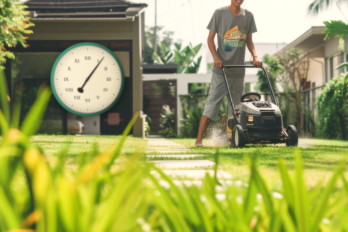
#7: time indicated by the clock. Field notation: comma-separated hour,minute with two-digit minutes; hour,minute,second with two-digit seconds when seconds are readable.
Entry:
7,06
